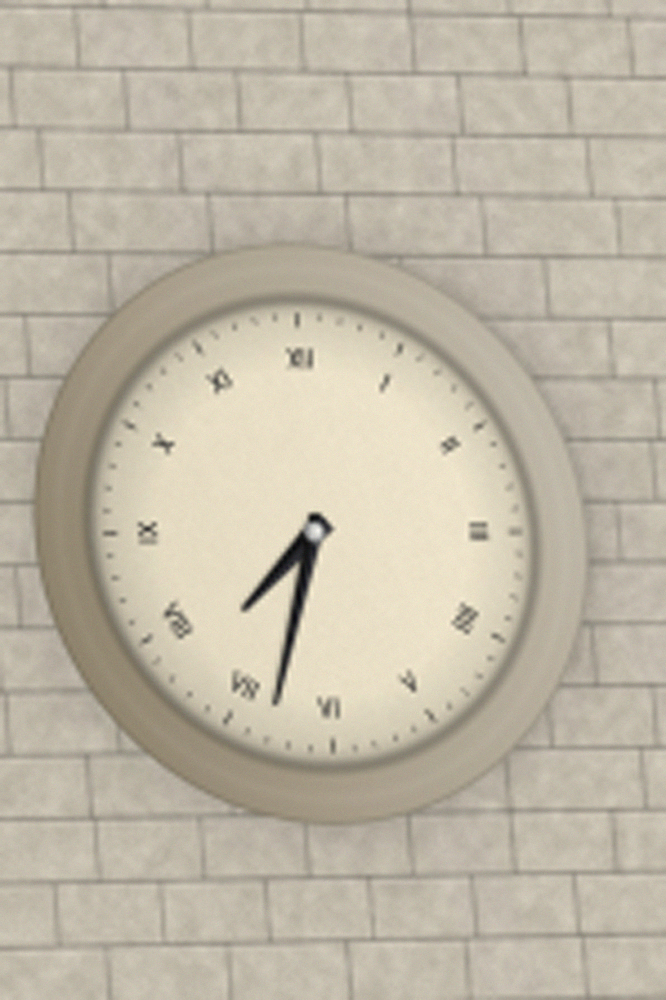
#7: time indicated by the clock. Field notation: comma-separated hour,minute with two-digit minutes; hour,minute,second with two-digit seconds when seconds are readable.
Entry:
7,33
